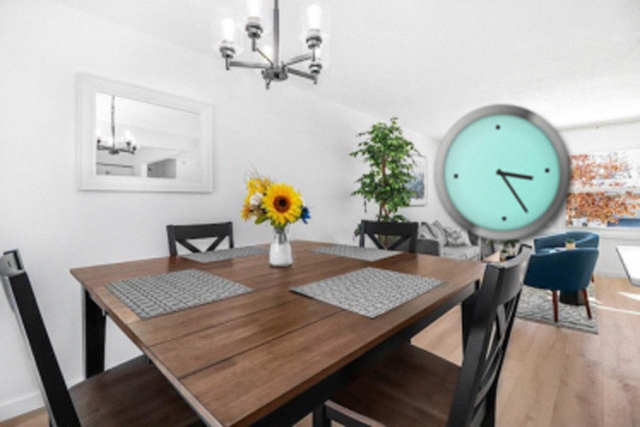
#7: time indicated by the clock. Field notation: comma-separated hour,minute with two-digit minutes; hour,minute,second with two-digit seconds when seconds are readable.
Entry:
3,25
